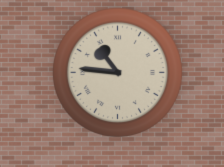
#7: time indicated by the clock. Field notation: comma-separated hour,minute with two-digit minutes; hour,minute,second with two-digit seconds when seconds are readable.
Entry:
10,46
